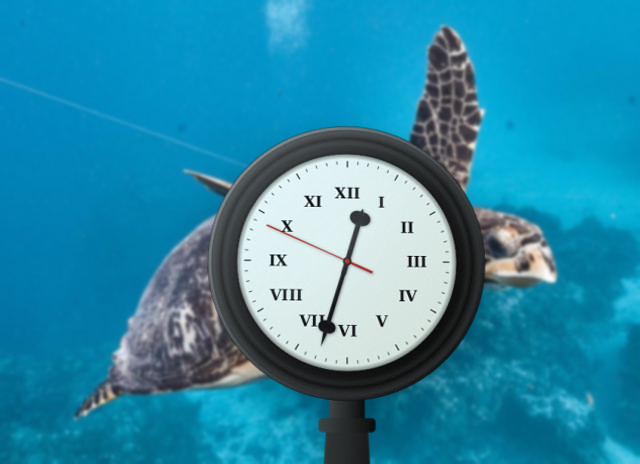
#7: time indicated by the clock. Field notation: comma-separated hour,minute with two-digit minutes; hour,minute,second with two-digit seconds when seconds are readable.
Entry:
12,32,49
